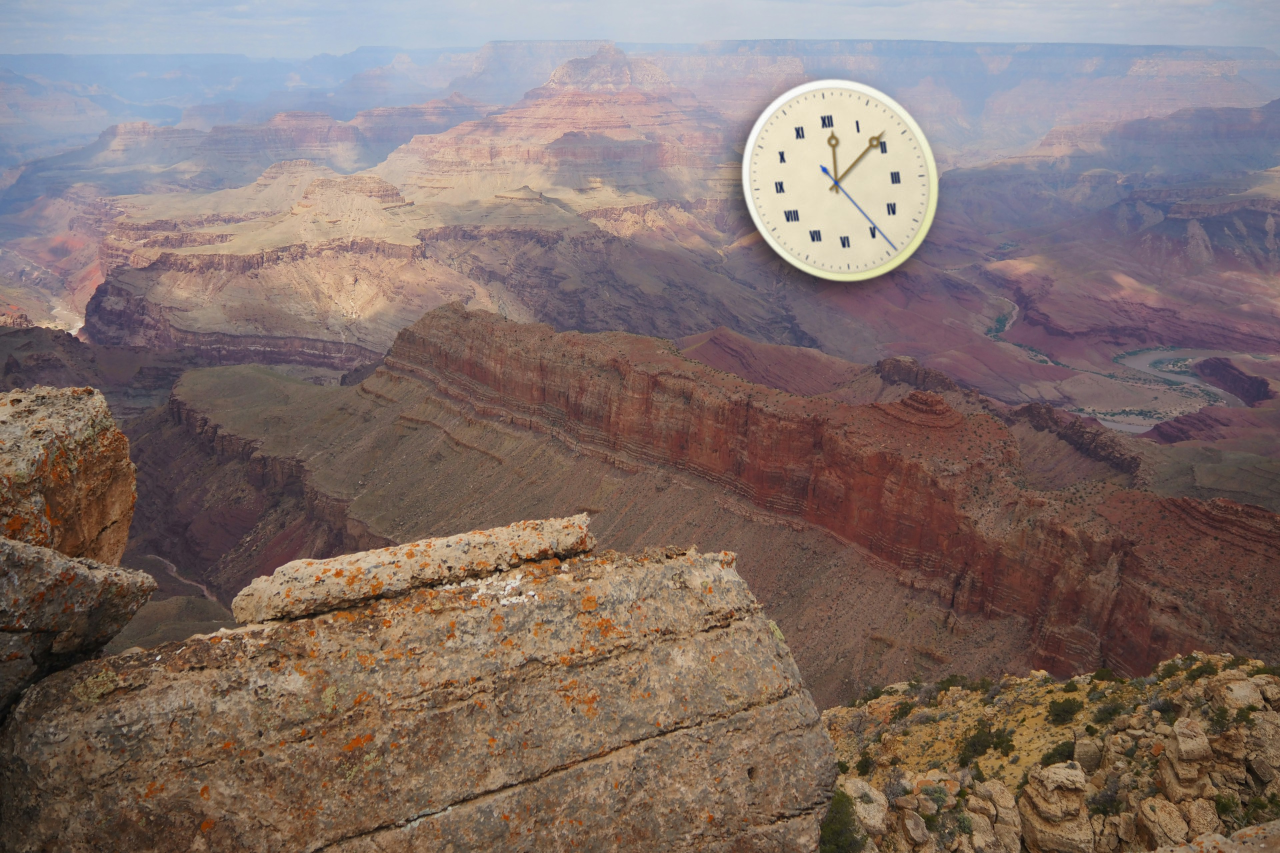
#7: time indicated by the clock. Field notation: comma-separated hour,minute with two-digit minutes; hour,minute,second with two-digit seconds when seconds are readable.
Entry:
12,08,24
